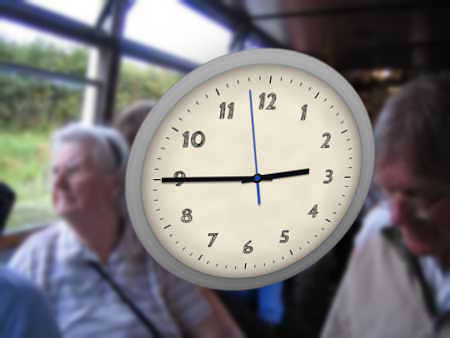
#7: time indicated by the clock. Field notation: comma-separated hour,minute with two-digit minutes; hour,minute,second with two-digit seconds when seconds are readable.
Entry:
2,44,58
